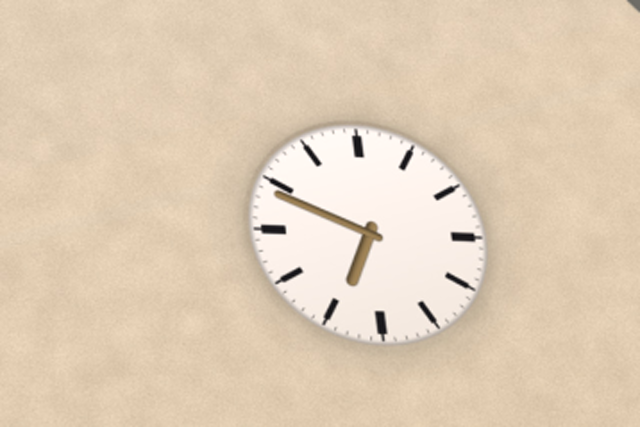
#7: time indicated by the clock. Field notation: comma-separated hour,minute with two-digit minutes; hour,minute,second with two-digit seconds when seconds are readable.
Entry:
6,49
